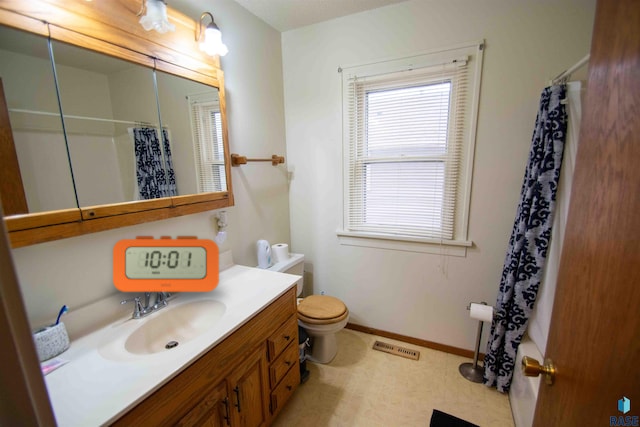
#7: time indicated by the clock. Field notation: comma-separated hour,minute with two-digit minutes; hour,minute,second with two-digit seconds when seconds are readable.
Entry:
10,01
